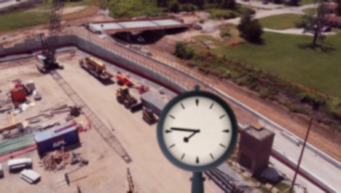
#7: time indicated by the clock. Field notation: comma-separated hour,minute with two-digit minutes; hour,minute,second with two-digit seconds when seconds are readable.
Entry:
7,46
